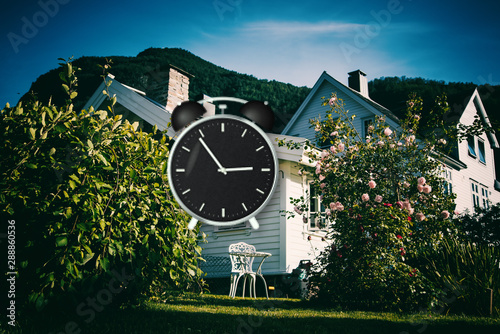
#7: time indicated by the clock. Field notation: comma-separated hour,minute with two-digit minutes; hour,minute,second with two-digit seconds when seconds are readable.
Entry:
2,54
